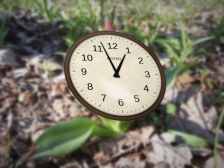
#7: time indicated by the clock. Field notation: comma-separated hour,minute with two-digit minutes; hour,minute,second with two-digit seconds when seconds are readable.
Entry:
12,57
